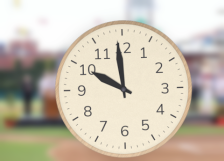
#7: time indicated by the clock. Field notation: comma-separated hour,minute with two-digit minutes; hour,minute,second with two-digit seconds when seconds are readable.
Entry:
9,59
